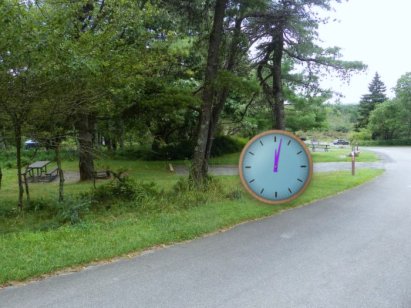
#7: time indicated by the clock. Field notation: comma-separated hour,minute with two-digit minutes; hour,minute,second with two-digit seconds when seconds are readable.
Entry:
12,02
